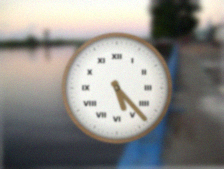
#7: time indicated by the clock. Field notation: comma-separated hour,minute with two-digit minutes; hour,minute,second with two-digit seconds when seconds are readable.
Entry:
5,23
